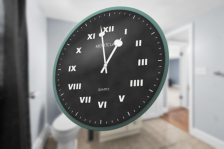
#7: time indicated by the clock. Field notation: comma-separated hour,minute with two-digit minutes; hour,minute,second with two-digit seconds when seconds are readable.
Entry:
12,58
